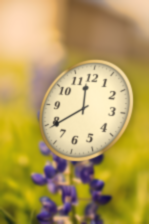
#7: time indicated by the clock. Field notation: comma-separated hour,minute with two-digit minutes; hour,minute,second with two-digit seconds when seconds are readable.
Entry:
11,39
